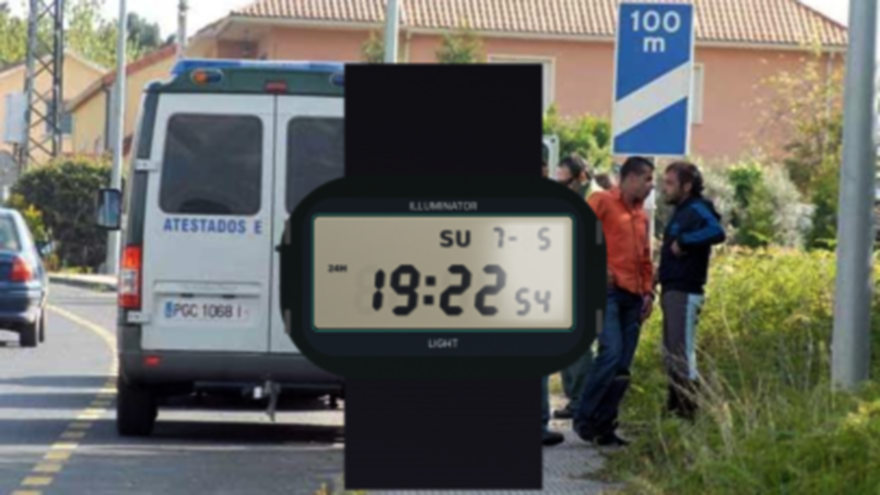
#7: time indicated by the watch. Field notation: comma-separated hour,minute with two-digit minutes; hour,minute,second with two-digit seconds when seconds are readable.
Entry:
19,22,54
